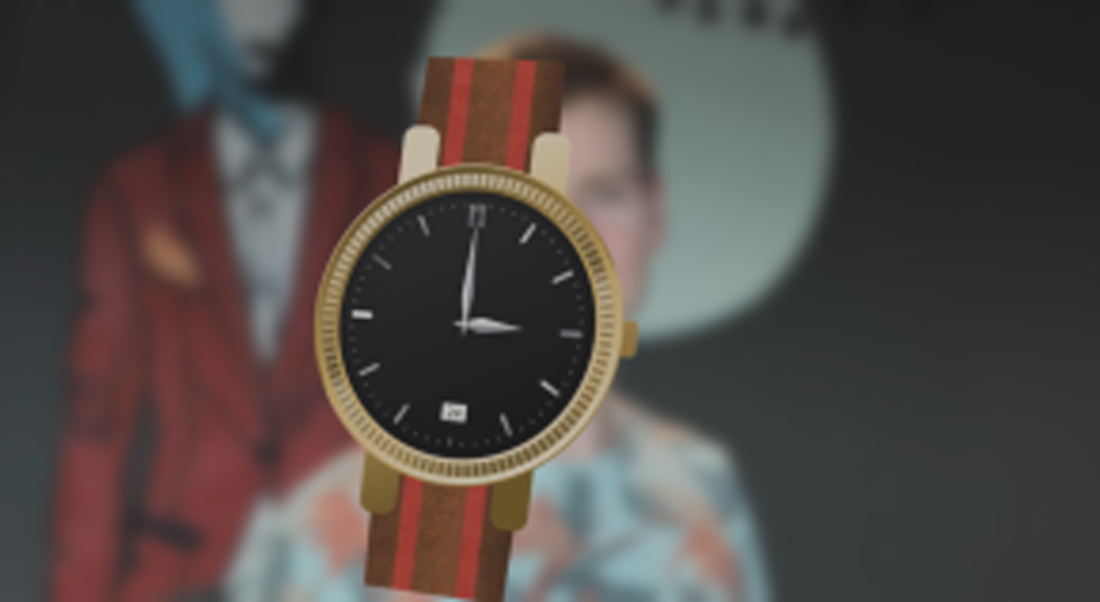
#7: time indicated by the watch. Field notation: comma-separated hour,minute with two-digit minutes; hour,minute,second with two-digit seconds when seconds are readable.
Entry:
3,00
